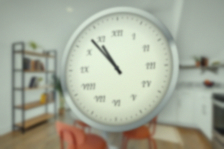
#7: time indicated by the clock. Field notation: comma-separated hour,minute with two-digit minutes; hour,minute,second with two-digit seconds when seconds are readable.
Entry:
10,53
